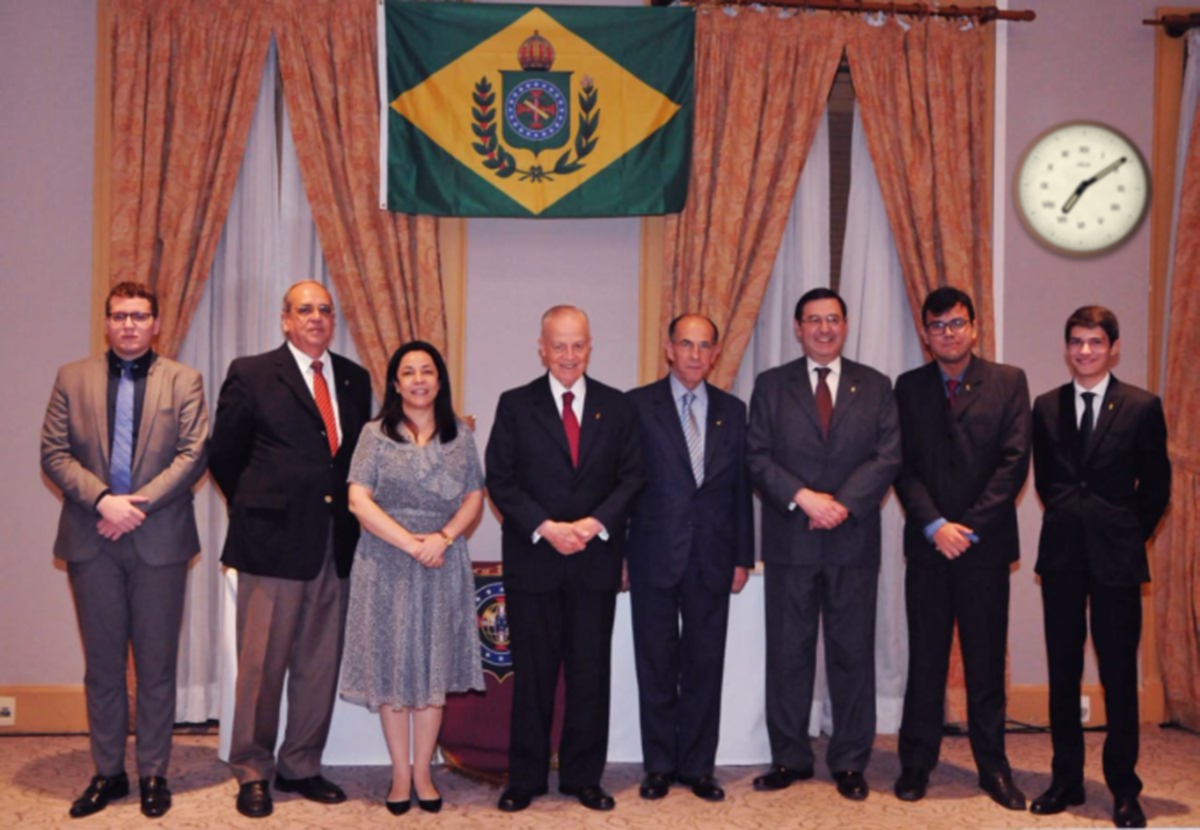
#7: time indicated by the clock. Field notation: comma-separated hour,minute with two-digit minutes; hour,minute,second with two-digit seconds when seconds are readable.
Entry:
7,09
